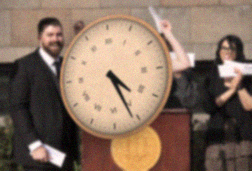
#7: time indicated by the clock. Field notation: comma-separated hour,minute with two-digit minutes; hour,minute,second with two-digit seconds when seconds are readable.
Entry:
4,26
